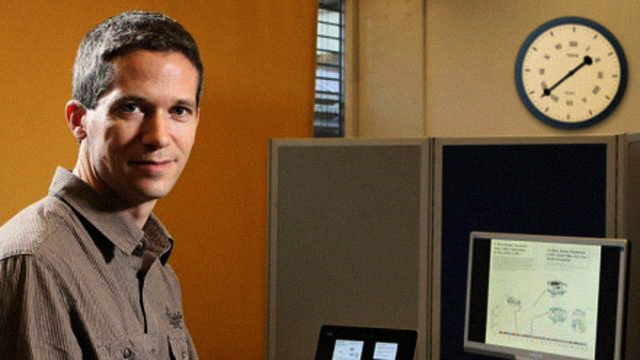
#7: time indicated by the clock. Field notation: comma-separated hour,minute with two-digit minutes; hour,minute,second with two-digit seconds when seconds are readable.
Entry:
1,38
